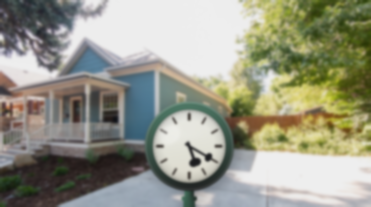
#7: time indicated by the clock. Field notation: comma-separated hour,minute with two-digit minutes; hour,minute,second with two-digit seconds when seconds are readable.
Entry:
5,20
